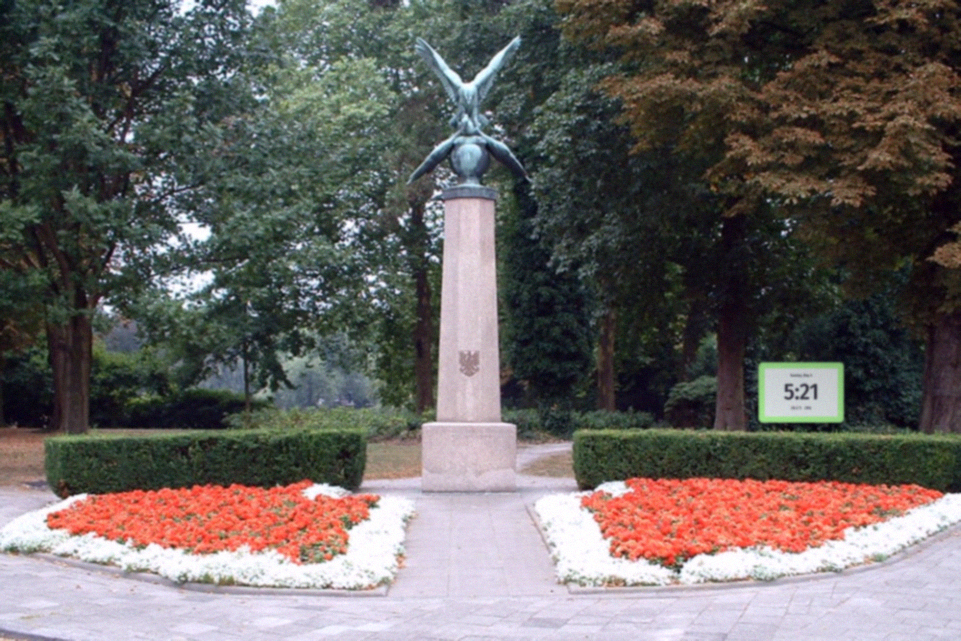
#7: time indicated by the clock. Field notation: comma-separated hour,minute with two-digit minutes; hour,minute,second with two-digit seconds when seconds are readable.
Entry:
5,21
